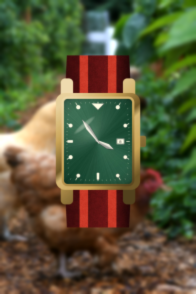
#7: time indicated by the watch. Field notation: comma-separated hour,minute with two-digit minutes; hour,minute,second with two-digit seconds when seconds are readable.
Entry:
3,54
